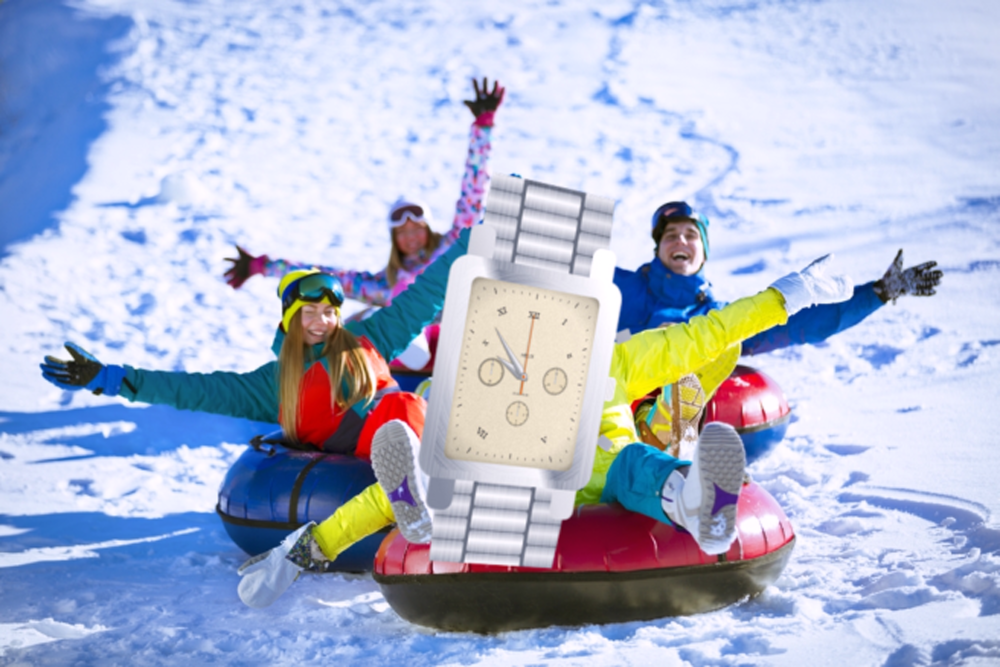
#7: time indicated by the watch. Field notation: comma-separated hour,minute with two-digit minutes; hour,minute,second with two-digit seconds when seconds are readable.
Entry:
9,53
